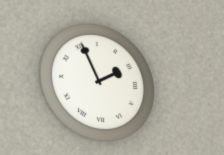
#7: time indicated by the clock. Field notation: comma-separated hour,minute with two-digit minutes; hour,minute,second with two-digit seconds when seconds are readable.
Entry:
3,01
